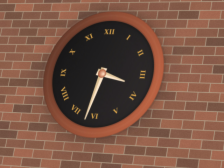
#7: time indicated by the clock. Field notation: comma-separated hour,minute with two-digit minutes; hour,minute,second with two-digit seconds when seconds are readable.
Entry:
3,32
